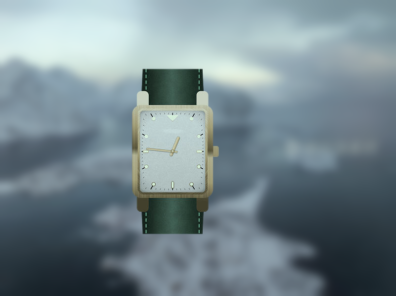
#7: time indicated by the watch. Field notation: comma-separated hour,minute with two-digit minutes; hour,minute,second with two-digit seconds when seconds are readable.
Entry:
12,46
